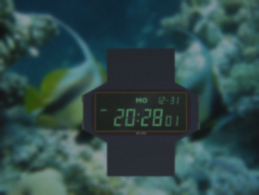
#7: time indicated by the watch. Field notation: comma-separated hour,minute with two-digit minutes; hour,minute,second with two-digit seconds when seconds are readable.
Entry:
20,28,01
